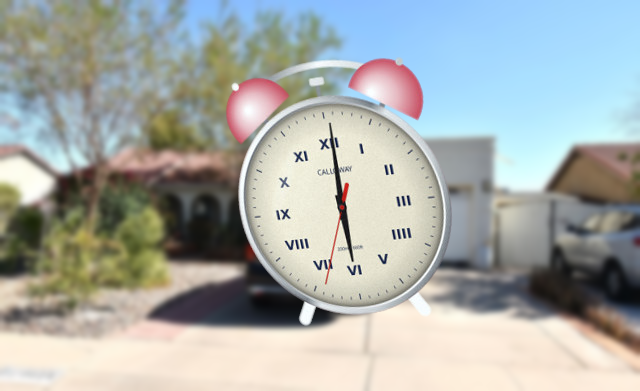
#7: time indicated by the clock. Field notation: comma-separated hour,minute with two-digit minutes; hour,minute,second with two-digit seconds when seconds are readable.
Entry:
6,00,34
